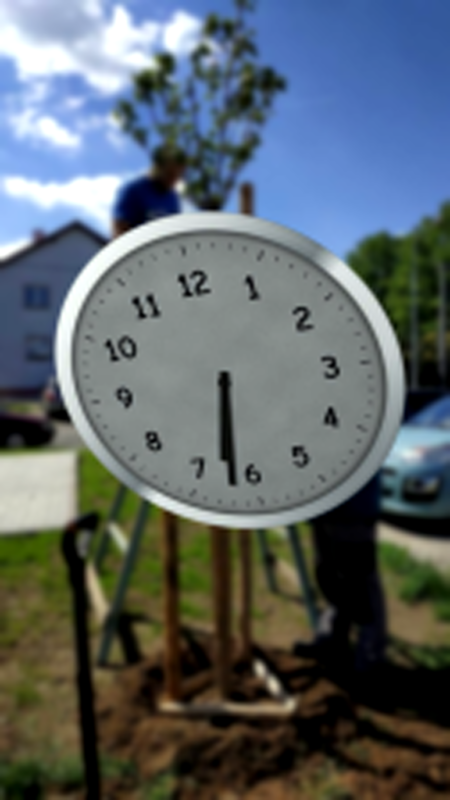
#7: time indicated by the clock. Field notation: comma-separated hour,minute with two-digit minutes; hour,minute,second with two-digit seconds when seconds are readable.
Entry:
6,32
